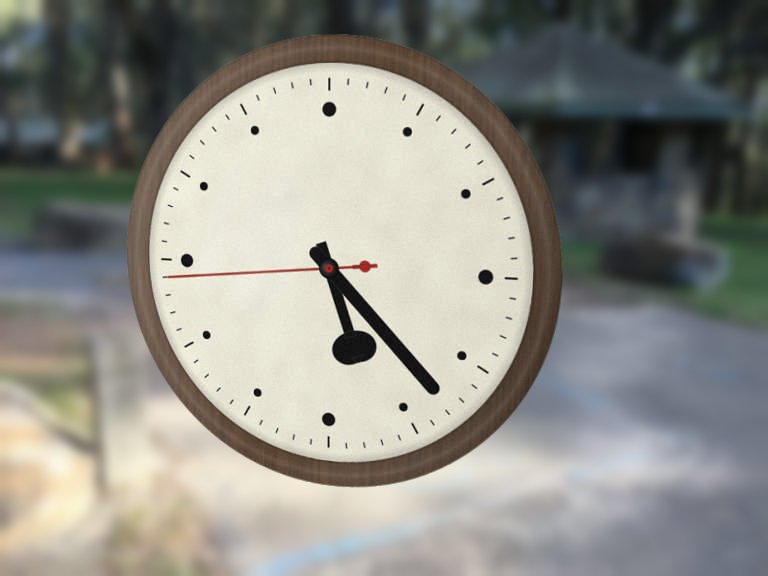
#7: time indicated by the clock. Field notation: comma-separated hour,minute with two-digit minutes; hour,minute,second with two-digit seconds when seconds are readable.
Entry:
5,22,44
